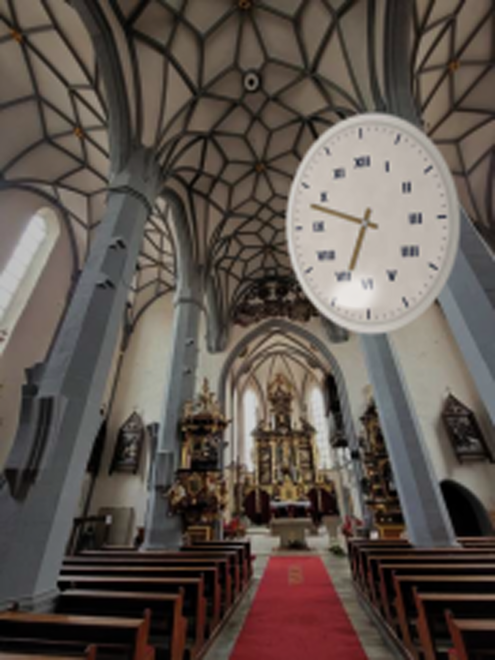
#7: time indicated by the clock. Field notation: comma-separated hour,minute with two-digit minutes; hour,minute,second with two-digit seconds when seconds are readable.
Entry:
6,48
